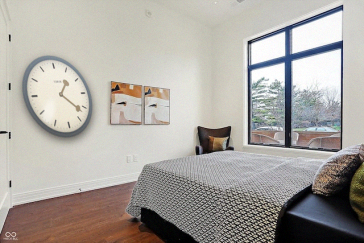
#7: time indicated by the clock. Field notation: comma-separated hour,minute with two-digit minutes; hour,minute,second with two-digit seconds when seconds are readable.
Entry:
1,22
